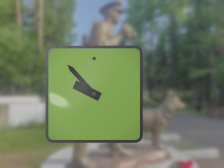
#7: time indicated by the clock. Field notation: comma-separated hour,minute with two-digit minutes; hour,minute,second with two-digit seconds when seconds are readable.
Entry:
9,53
